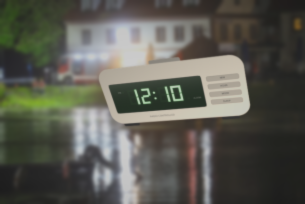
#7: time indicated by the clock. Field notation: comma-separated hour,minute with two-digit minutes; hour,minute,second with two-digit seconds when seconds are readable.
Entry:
12,10
